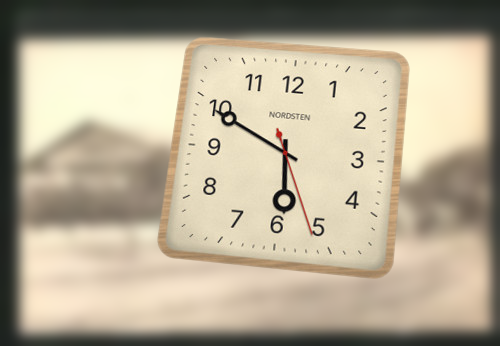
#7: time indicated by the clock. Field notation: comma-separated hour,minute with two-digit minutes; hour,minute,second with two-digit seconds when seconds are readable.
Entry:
5,49,26
